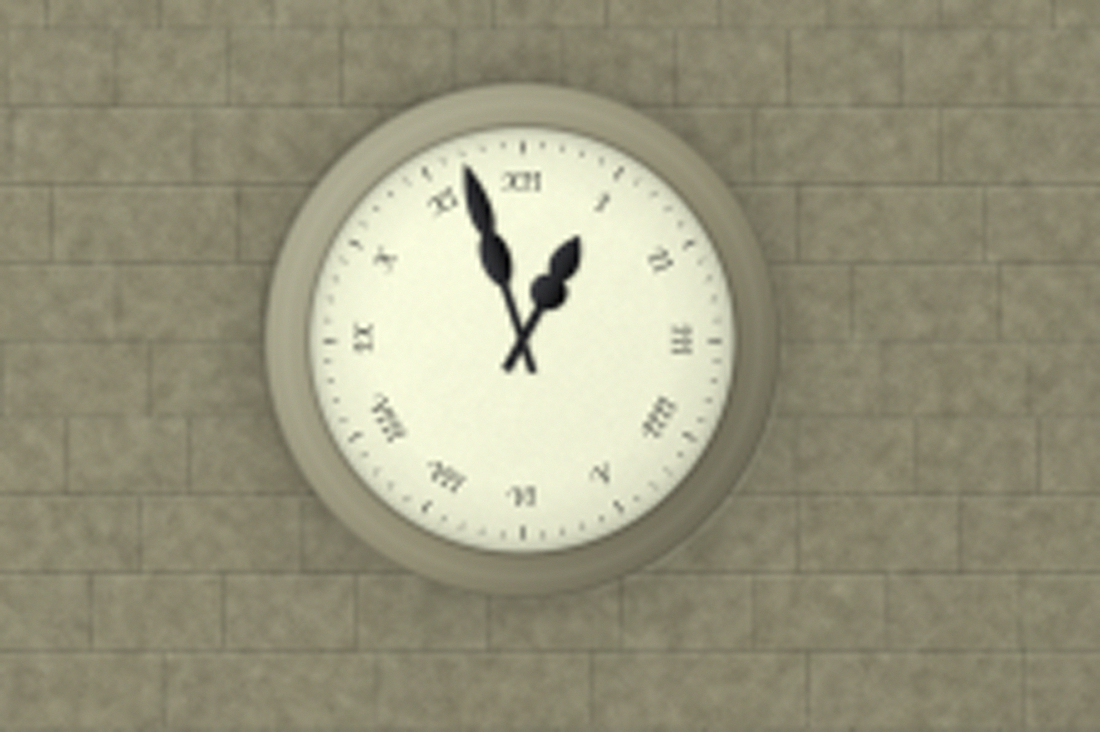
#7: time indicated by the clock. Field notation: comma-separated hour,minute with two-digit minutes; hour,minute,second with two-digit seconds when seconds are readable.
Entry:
12,57
